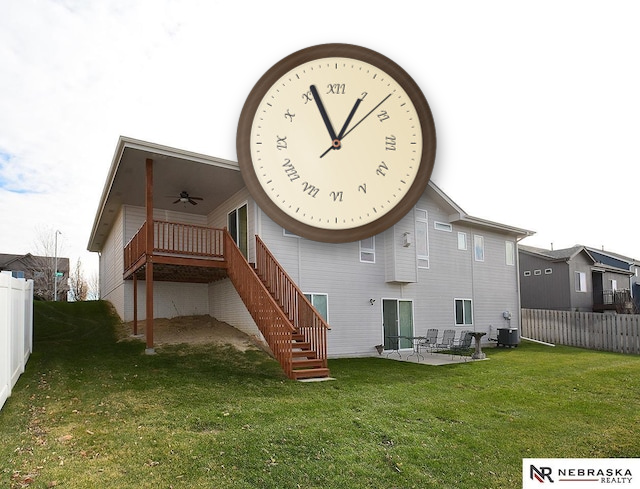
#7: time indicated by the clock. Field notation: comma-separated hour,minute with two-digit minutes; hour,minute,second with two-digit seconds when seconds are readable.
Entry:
12,56,08
